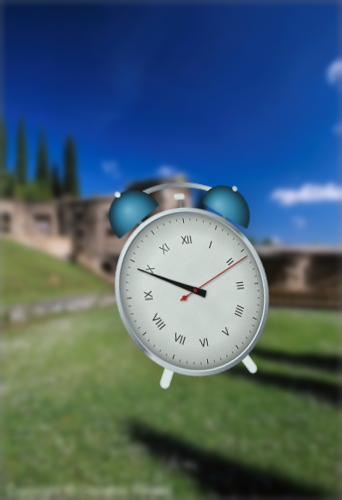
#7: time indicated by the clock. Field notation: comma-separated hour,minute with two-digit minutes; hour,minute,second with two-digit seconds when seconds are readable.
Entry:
9,49,11
